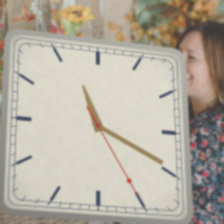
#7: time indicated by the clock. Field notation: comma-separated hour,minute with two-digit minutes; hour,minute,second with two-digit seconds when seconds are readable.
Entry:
11,19,25
